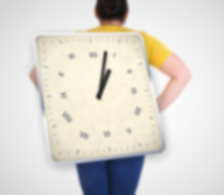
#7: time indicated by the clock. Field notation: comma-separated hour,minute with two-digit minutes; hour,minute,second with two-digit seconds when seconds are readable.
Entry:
1,03
